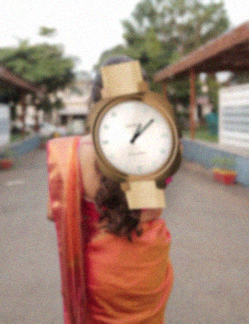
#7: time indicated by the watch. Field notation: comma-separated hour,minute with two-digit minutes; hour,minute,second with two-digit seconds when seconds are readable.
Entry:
1,09
